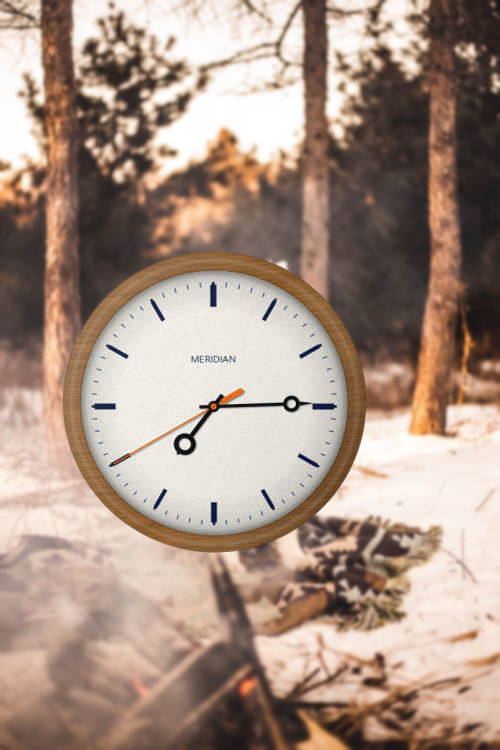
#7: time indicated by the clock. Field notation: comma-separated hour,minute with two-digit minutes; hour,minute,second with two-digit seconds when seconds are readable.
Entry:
7,14,40
